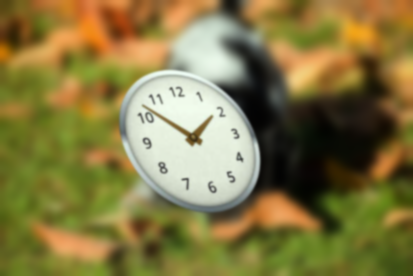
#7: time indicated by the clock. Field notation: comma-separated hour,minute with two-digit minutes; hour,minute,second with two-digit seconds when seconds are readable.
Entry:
1,52
